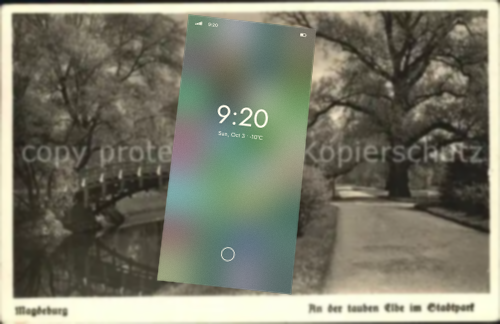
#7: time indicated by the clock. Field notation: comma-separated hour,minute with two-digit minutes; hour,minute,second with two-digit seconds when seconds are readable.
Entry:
9,20
